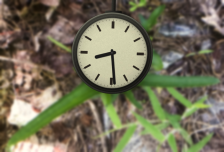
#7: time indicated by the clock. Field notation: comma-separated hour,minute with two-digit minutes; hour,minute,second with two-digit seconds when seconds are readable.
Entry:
8,29
